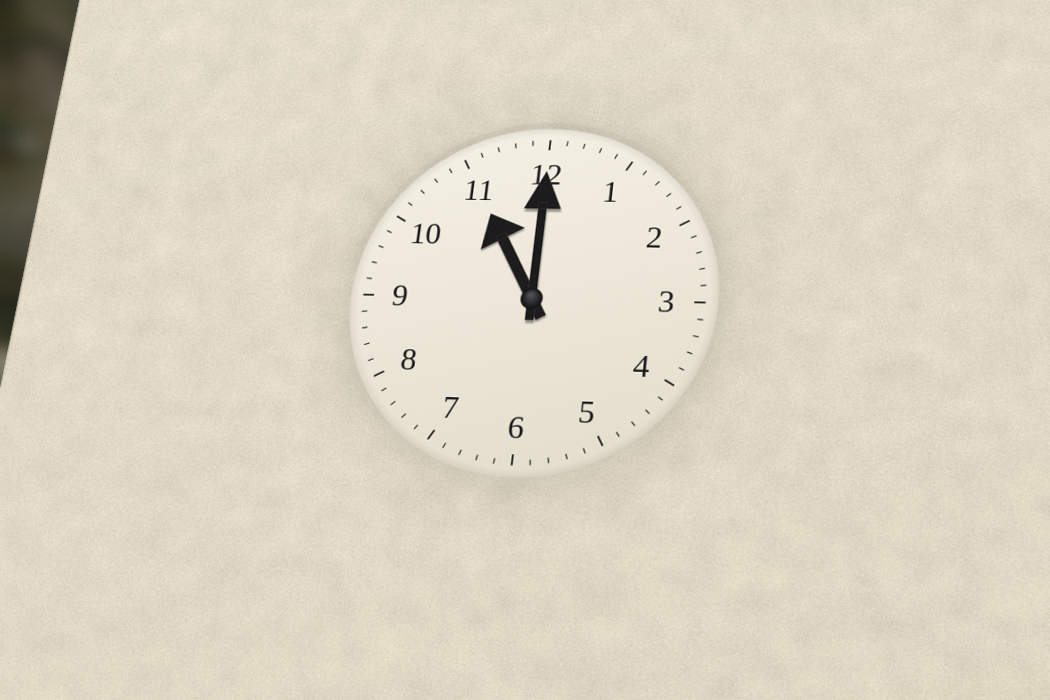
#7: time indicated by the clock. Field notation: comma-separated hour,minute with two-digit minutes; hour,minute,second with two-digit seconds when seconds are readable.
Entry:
11,00
